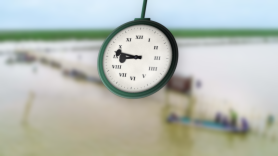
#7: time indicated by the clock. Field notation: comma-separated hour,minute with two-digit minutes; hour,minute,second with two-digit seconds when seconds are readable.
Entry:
8,47
